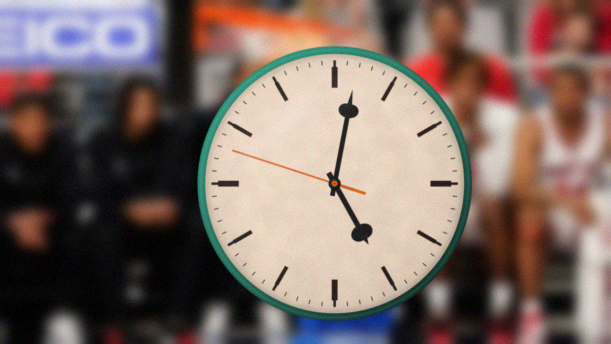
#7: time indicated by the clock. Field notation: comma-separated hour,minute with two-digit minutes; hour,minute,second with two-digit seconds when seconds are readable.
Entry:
5,01,48
